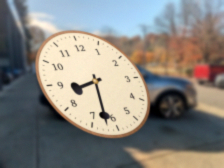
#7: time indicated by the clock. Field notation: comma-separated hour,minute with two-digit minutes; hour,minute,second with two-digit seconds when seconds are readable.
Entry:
8,32
